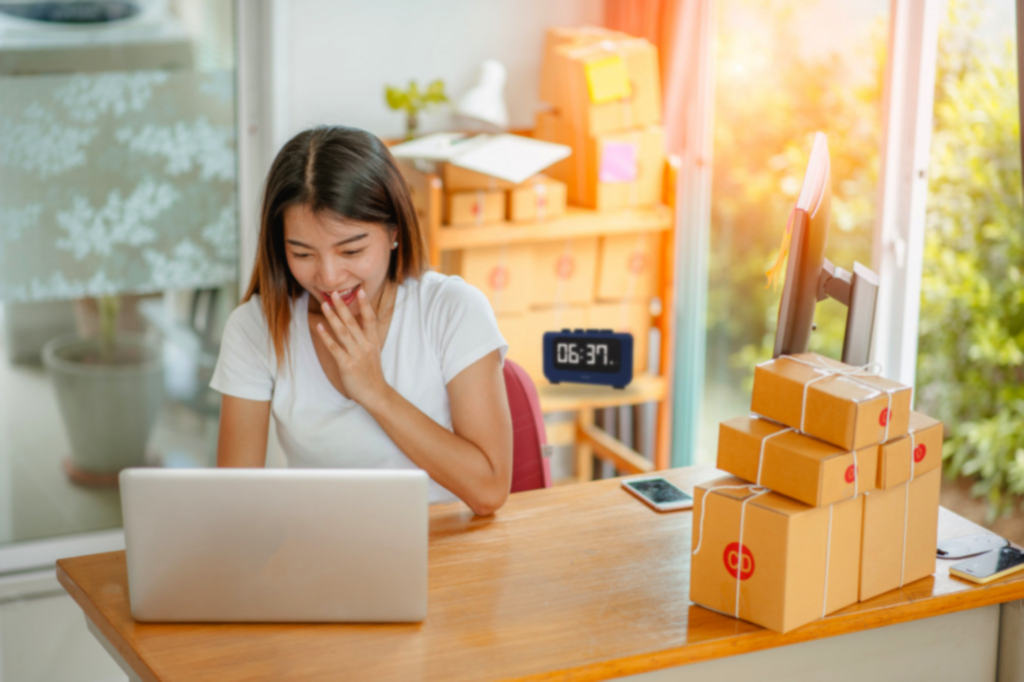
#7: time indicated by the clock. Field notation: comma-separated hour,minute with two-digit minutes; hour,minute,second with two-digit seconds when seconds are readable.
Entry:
6,37
